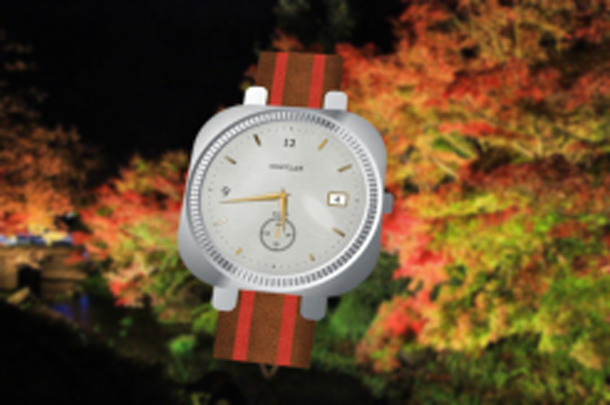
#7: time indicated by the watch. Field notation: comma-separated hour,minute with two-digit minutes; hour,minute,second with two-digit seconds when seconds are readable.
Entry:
5,43
